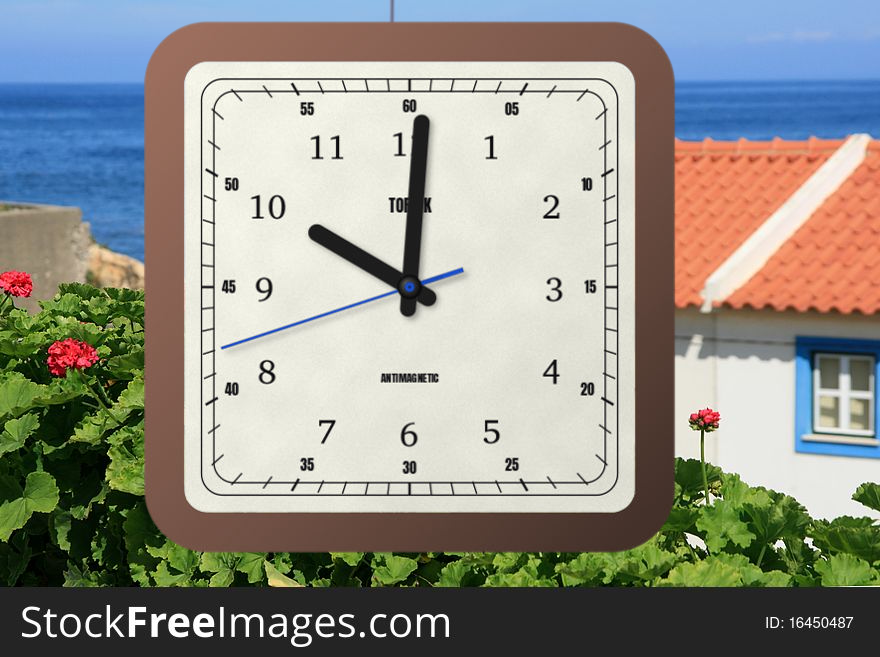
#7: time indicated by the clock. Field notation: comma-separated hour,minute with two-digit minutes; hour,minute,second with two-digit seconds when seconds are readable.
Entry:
10,00,42
